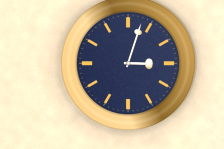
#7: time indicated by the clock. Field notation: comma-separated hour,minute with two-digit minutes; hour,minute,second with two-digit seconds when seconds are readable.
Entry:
3,03
